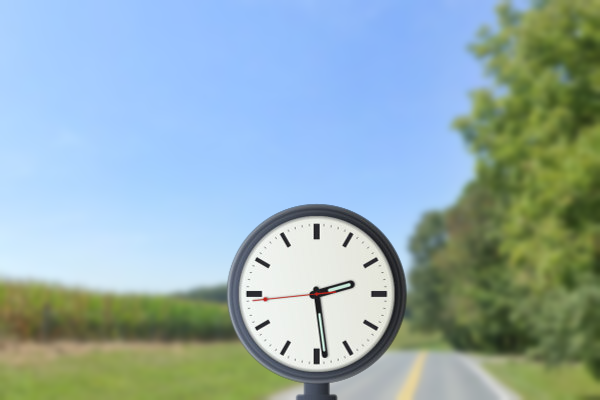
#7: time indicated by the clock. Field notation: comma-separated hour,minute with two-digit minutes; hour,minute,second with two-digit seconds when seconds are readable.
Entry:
2,28,44
